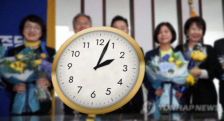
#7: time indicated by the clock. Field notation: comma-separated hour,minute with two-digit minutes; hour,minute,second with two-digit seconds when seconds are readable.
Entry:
2,03
